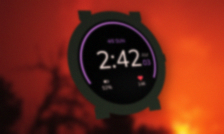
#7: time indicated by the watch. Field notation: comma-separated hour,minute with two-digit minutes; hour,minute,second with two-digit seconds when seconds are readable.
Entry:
2,42
